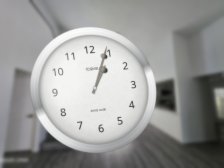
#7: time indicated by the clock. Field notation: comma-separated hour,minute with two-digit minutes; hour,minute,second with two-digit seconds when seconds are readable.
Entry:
1,04
